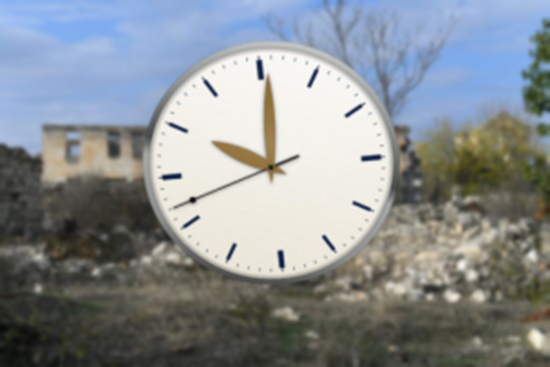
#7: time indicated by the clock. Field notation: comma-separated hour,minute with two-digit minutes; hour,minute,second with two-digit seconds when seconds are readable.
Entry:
10,00,42
